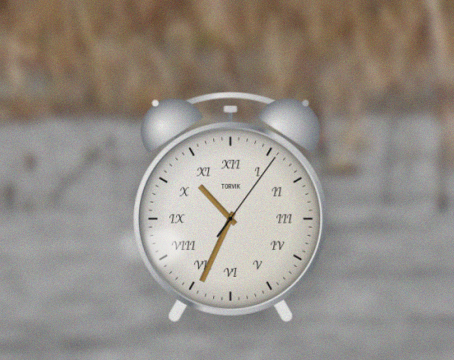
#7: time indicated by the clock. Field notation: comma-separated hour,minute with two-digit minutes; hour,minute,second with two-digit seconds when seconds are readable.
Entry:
10,34,06
